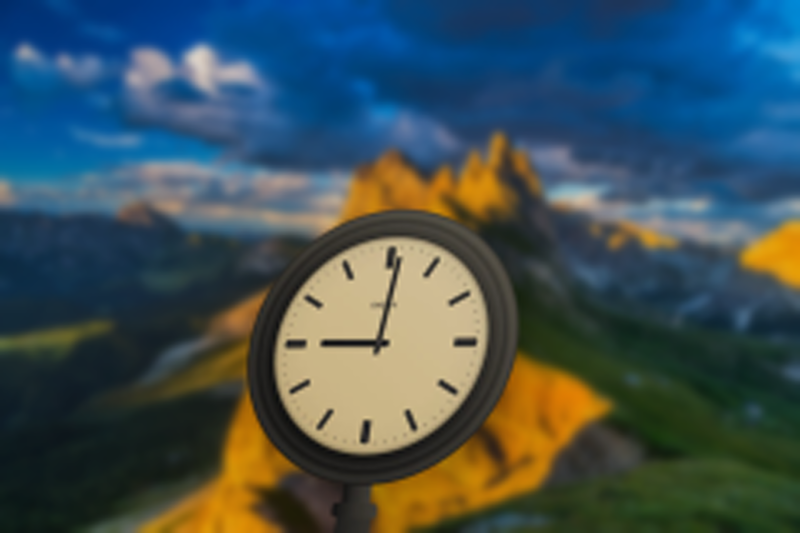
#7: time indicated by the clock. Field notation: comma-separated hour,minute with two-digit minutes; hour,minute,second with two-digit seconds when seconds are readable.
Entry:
9,01
